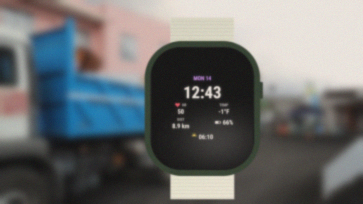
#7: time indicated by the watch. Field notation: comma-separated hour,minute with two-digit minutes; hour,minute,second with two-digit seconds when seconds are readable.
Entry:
12,43
